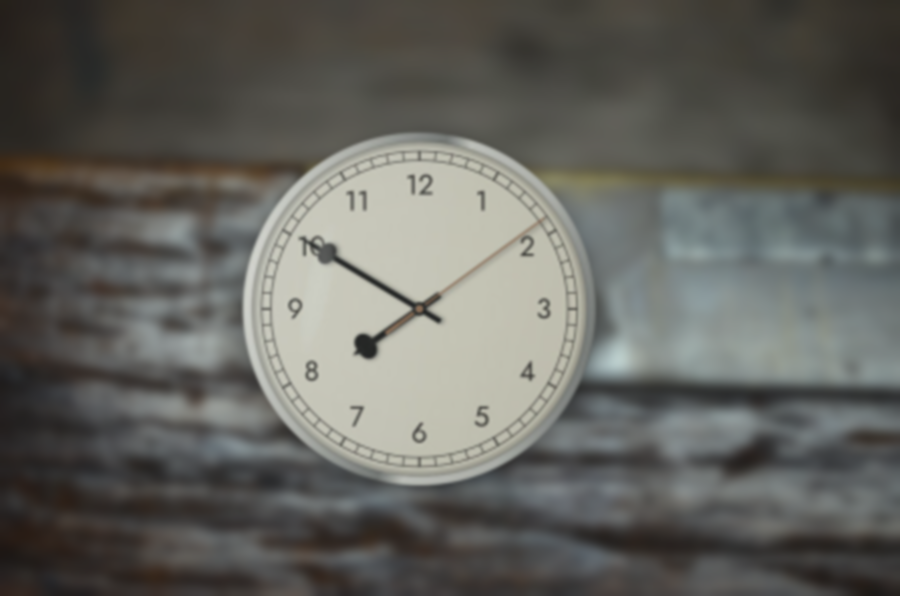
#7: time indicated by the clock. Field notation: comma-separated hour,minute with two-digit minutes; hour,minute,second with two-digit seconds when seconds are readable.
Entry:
7,50,09
